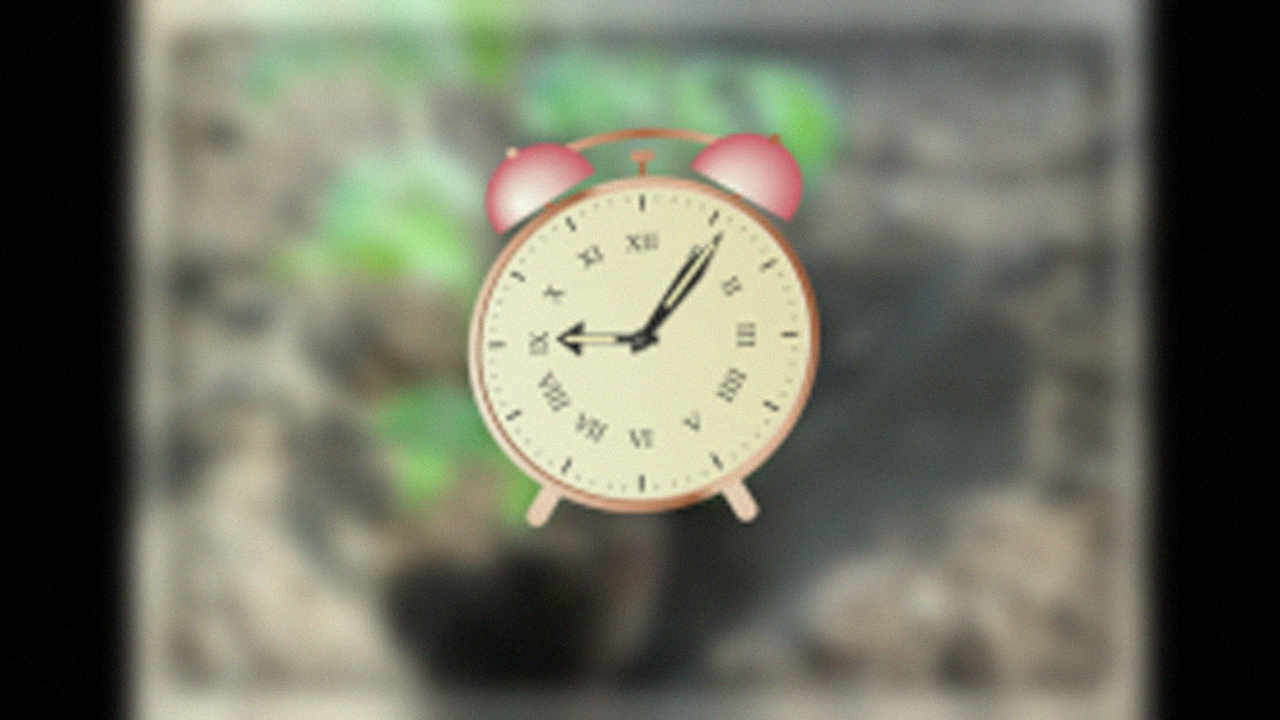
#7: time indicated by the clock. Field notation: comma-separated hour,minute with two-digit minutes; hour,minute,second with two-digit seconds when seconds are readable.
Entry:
9,06
